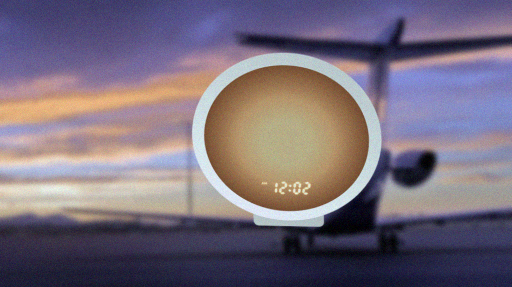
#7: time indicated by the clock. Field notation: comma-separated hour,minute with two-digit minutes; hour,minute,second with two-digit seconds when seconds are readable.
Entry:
12,02
